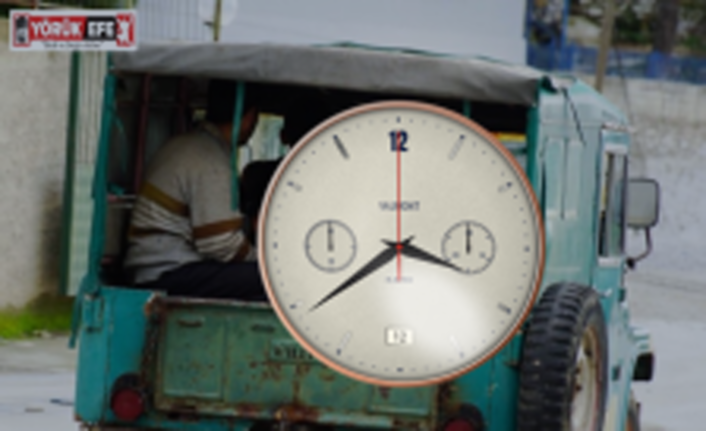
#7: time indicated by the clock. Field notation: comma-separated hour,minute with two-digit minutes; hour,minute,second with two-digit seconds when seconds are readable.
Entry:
3,39
